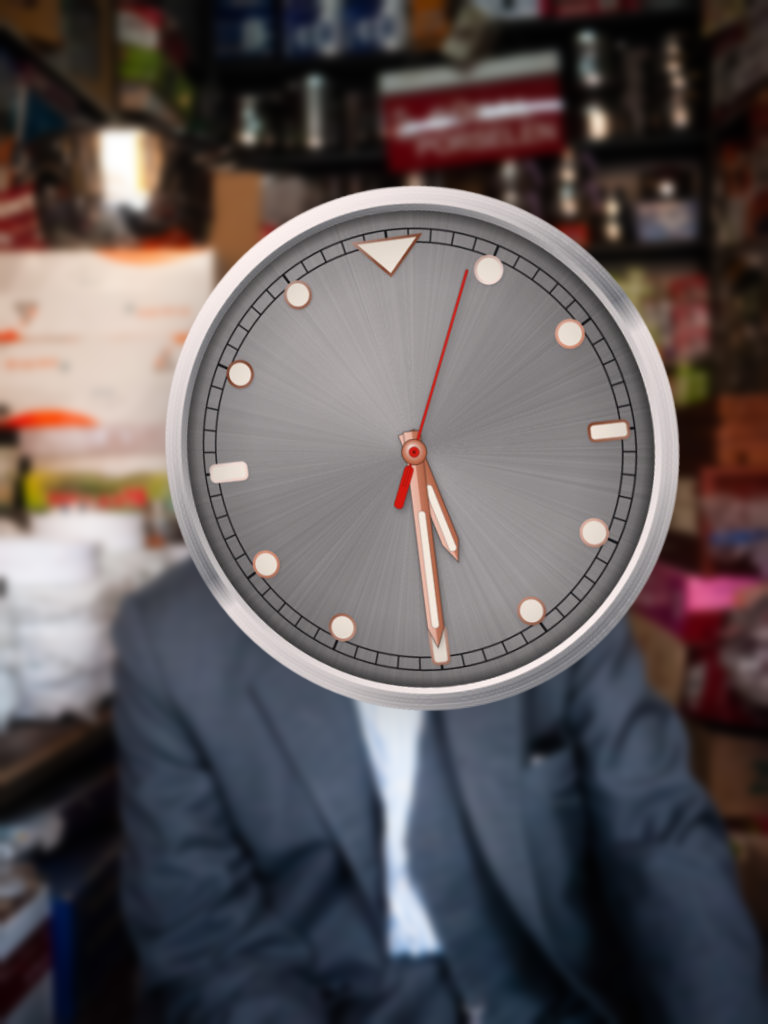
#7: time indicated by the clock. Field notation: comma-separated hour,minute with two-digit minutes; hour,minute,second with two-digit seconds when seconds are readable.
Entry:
5,30,04
